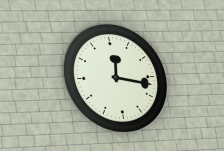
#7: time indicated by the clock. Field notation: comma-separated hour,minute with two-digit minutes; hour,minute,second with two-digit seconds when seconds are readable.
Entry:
12,17
